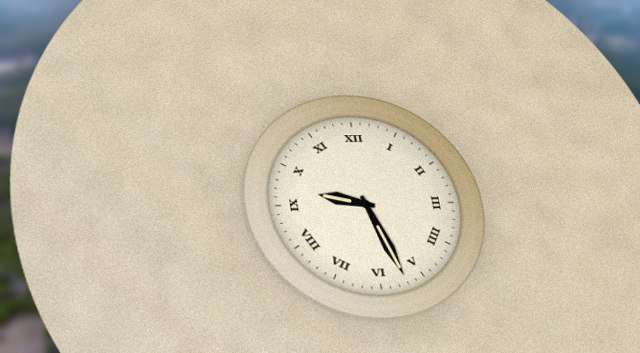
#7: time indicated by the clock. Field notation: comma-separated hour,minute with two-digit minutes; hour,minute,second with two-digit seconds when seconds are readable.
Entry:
9,27
